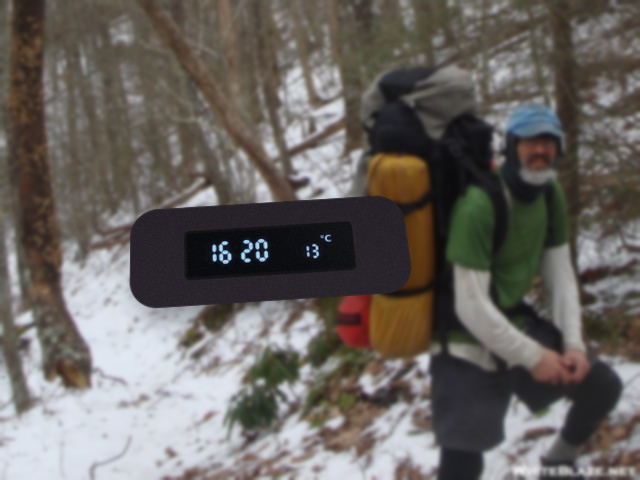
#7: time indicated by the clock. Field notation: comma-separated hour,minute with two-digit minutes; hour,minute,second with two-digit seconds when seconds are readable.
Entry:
16,20
